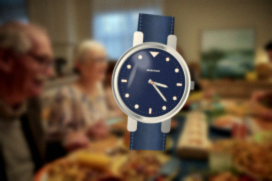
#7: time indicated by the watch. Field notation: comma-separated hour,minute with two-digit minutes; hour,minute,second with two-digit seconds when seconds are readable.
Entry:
3,23
